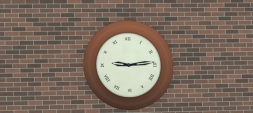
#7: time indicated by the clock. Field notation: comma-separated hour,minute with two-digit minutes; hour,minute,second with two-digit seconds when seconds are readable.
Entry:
9,14
